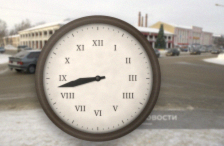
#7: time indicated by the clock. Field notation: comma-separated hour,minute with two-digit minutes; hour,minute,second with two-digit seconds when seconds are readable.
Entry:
8,43
